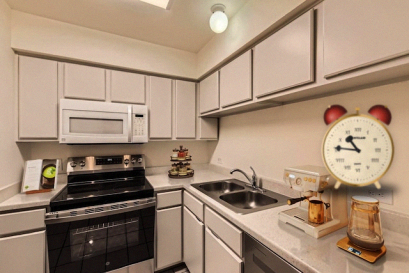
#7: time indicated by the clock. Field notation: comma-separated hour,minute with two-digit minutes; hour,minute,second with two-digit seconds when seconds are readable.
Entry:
10,46
